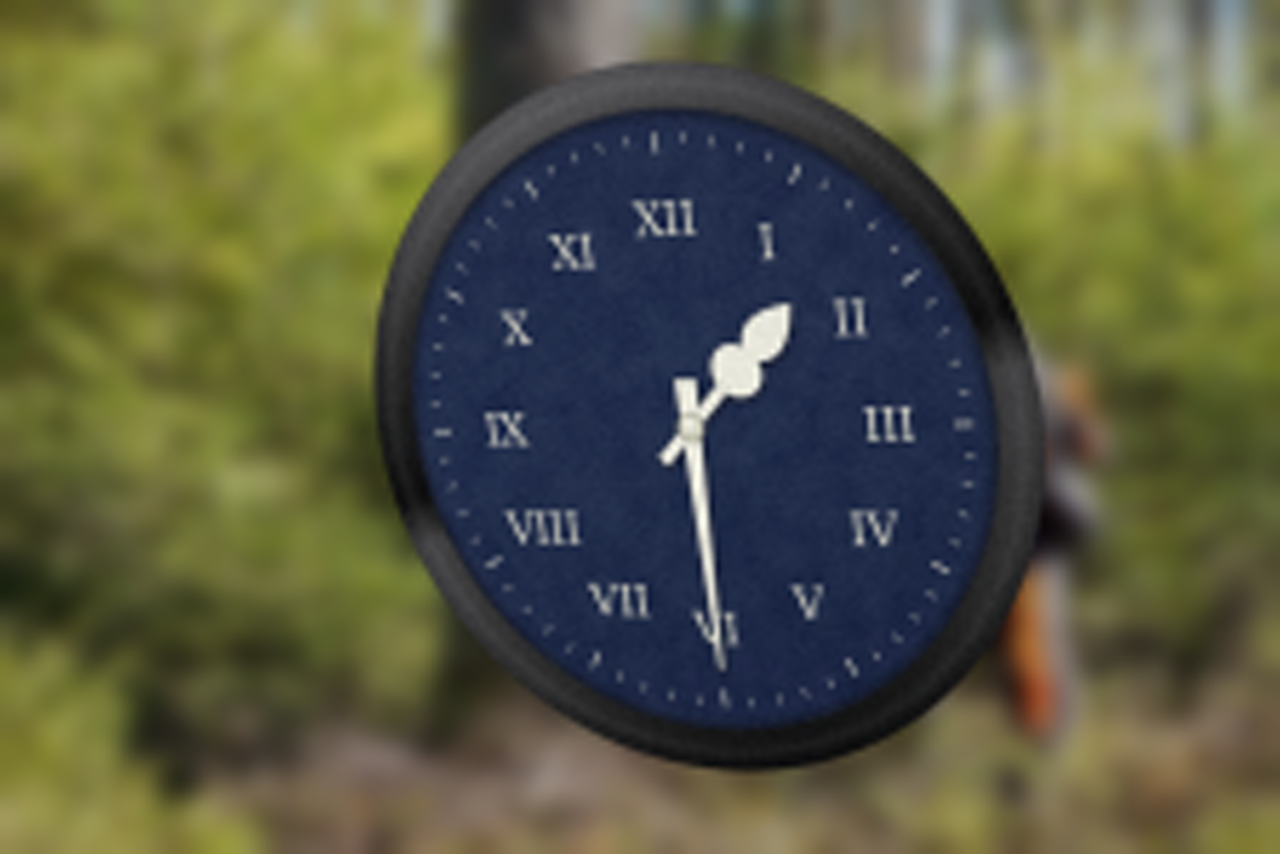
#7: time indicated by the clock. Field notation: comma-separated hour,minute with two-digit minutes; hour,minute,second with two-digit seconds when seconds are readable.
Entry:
1,30
